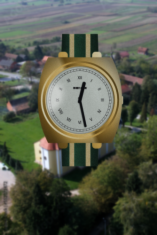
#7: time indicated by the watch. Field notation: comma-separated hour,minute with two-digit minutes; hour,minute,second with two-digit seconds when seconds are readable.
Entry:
12,28
